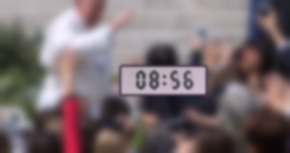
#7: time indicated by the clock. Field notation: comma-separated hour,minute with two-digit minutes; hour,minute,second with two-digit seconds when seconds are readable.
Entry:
8,56
